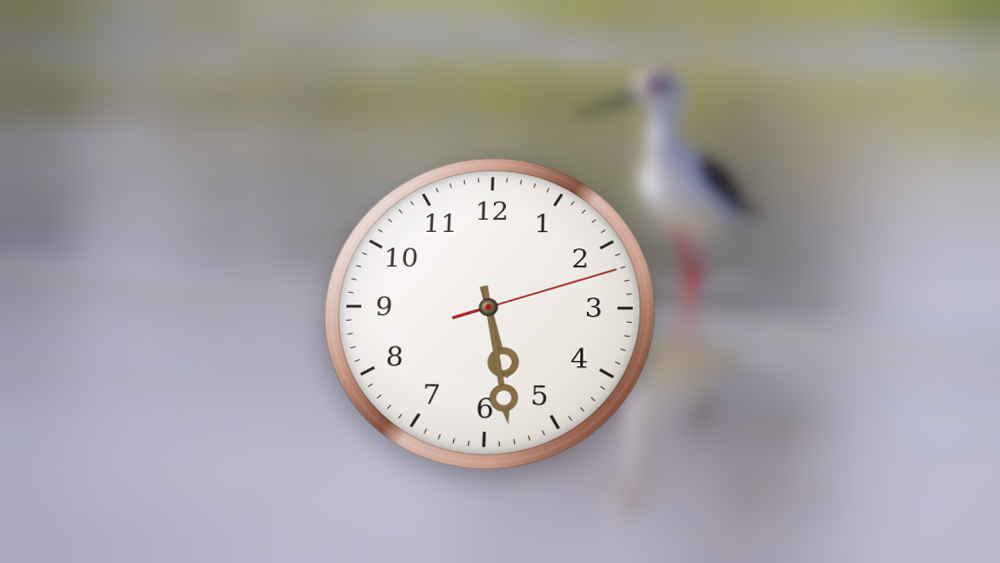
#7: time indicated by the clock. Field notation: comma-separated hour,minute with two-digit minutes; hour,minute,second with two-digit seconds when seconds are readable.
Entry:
5,28,12
